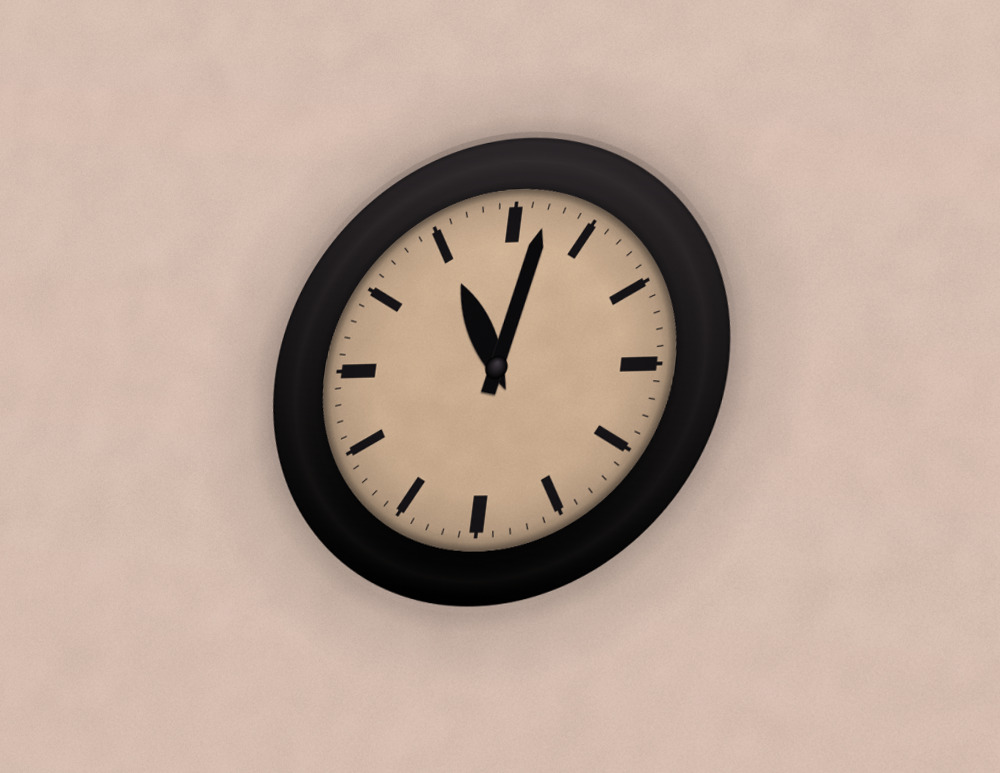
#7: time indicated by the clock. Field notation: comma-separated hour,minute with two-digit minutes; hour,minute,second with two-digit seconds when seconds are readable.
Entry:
11,02
